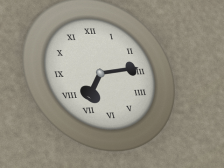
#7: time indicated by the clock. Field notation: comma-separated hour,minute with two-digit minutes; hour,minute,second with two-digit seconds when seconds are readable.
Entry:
7,14
